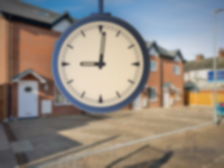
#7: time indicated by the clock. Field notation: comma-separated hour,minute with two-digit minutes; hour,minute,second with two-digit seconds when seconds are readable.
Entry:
9,01
